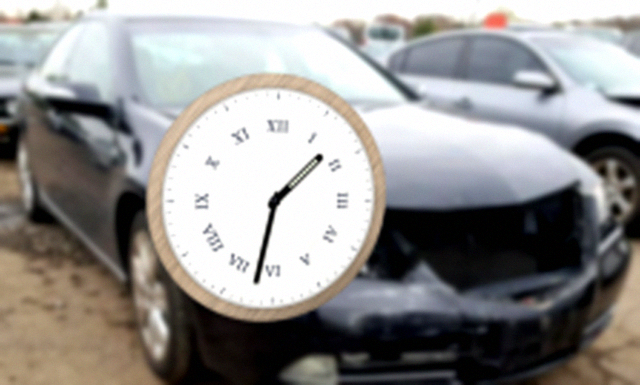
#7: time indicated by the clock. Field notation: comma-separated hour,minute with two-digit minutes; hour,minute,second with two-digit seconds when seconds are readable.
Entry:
1,32
